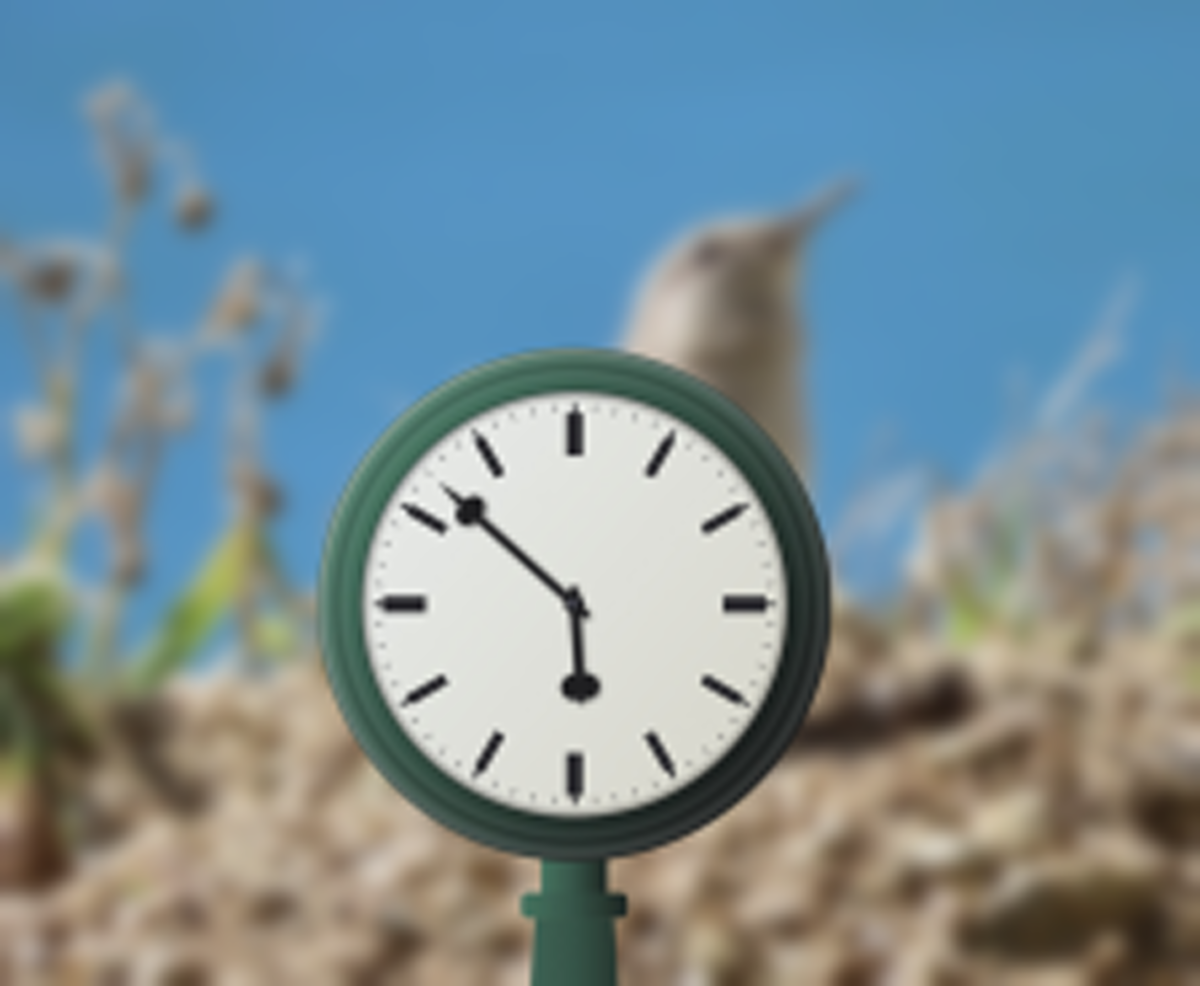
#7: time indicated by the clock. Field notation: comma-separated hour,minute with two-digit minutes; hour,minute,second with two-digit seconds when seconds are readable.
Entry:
5,52
